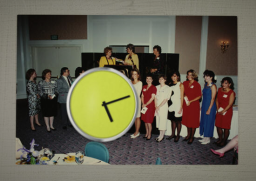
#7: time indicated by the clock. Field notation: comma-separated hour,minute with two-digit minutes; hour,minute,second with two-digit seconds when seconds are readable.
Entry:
5,12
